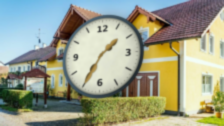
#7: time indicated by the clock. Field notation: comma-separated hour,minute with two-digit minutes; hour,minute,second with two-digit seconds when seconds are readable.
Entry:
1,35
